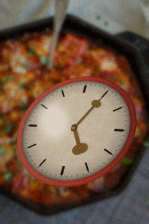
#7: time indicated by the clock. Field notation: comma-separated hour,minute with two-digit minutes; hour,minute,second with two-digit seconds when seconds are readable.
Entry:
5,05
